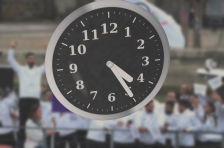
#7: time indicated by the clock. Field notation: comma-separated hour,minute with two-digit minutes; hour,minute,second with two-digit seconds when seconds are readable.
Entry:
4,25
